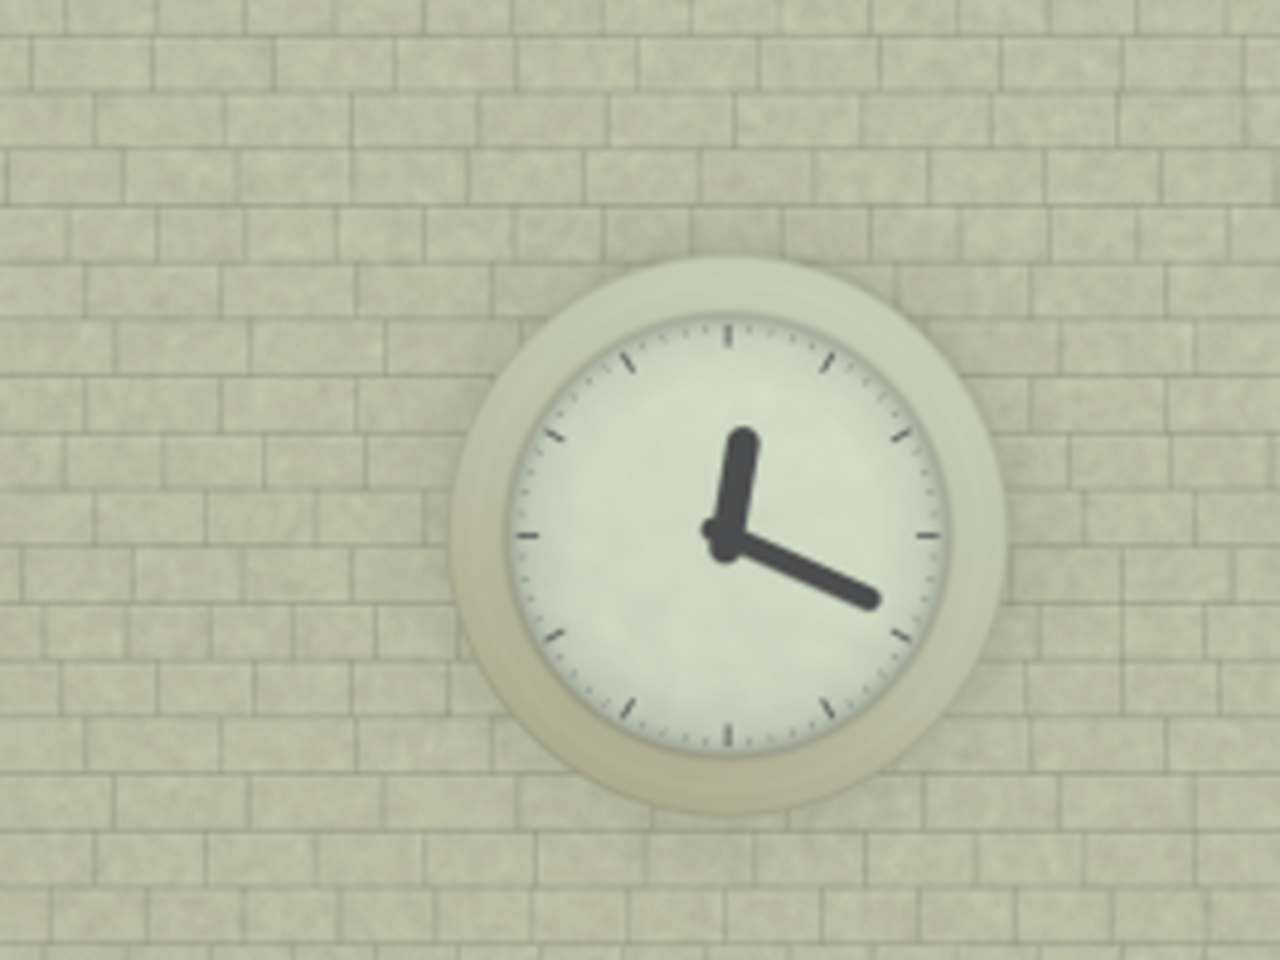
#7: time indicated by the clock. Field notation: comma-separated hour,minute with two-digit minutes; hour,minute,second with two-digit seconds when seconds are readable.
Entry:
12,19
